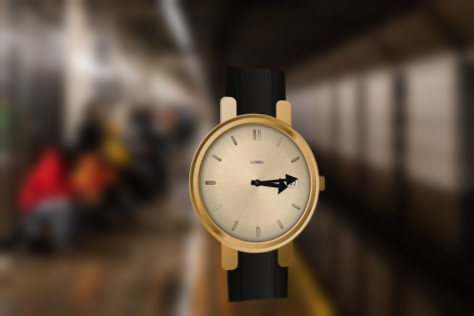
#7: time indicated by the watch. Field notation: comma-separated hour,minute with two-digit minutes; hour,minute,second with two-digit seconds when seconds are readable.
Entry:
3,14
